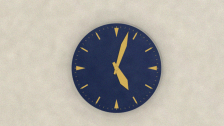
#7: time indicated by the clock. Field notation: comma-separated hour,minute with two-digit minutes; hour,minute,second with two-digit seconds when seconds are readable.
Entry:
5,03
